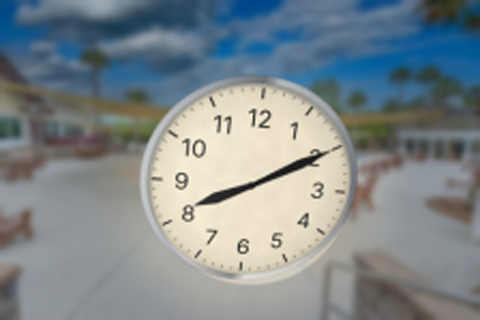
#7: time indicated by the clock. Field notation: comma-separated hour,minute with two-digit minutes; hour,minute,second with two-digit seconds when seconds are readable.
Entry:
8,10
